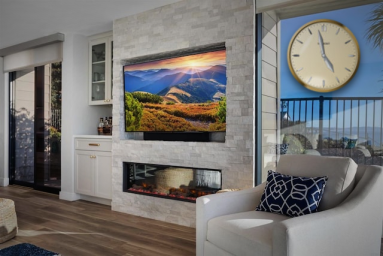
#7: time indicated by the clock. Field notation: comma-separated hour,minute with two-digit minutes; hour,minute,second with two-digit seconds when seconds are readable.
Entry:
4,58
